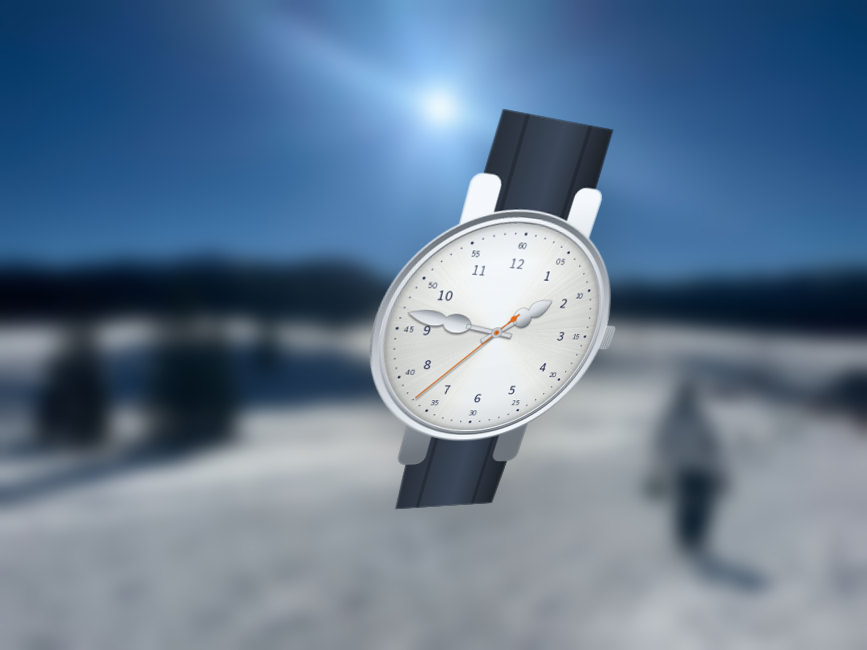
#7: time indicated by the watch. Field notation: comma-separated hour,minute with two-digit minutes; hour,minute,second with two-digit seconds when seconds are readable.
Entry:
1,46,37
